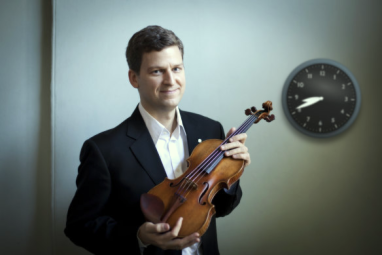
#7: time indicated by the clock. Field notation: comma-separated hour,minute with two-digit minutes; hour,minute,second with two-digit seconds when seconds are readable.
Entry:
8,41
